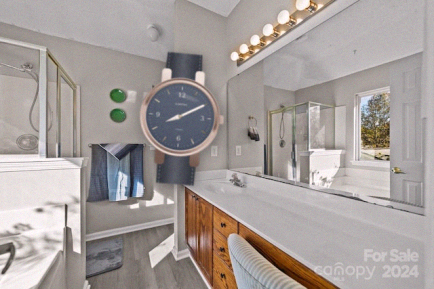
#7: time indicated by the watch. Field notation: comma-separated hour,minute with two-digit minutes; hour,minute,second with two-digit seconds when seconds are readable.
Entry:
8,10
